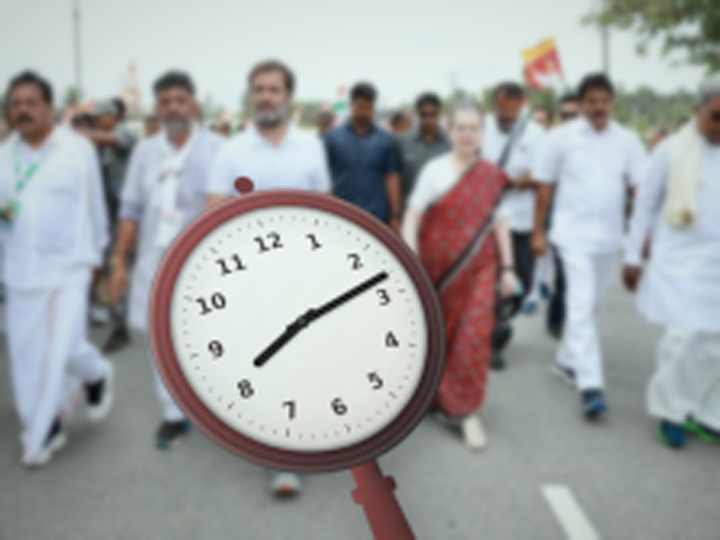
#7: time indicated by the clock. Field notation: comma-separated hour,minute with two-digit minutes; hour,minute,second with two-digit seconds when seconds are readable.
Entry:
8,13
